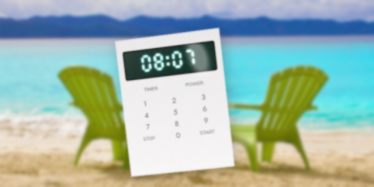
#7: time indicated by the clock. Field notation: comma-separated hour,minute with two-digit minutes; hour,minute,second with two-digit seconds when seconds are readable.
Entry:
8,07
